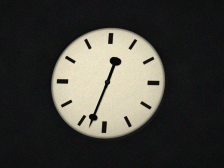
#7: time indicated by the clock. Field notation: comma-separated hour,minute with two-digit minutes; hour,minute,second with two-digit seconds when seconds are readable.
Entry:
12,33
